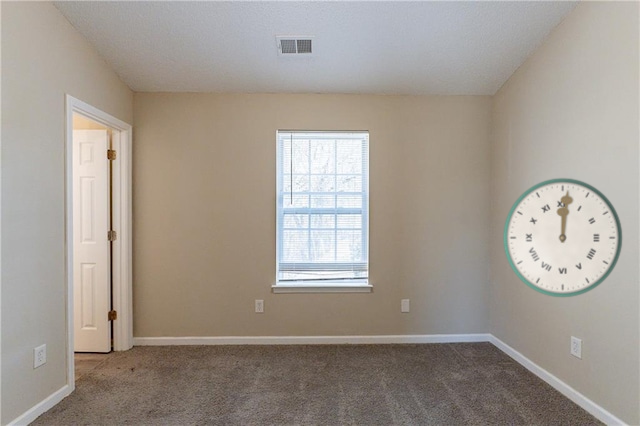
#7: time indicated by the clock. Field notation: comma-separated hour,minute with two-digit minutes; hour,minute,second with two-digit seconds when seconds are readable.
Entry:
12,01
